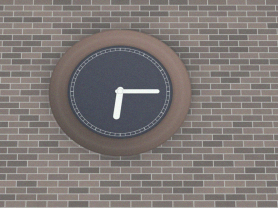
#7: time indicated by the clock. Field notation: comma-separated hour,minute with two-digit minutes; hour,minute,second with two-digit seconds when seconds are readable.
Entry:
6,15
